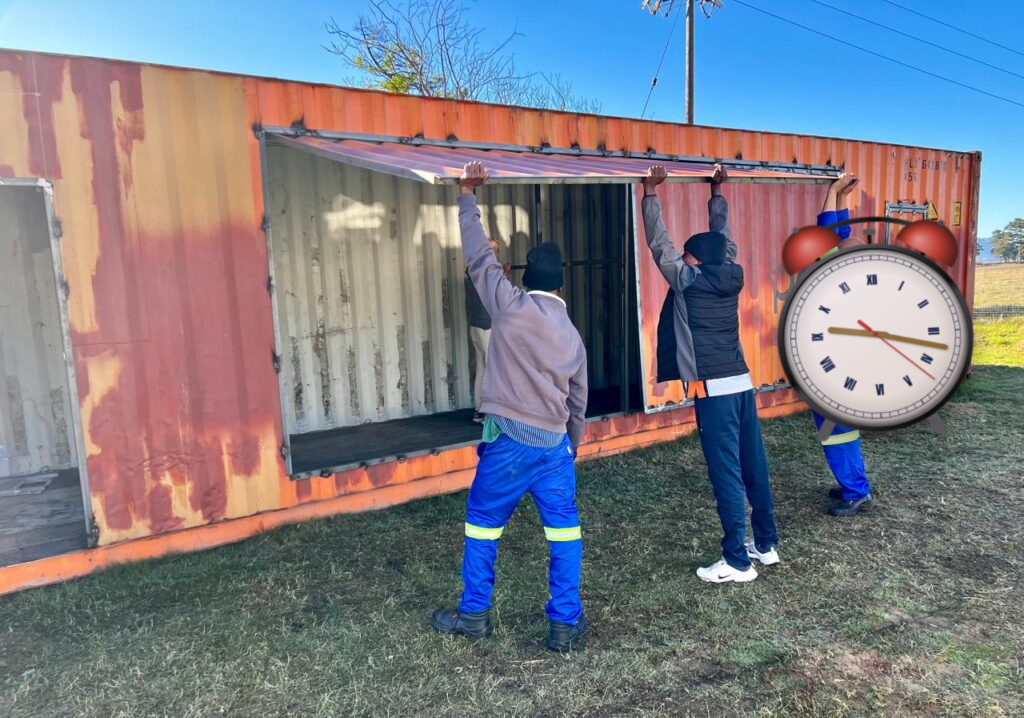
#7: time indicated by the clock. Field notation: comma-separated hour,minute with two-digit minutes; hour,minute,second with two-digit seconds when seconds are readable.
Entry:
9,17,22
